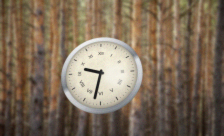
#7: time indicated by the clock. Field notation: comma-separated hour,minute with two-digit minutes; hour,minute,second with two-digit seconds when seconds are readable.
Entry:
9,32
